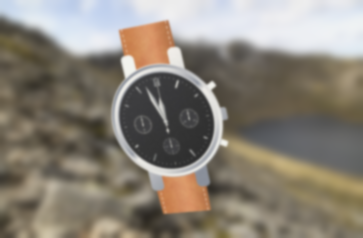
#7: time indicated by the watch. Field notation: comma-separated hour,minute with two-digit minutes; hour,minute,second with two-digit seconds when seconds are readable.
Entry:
11,57
